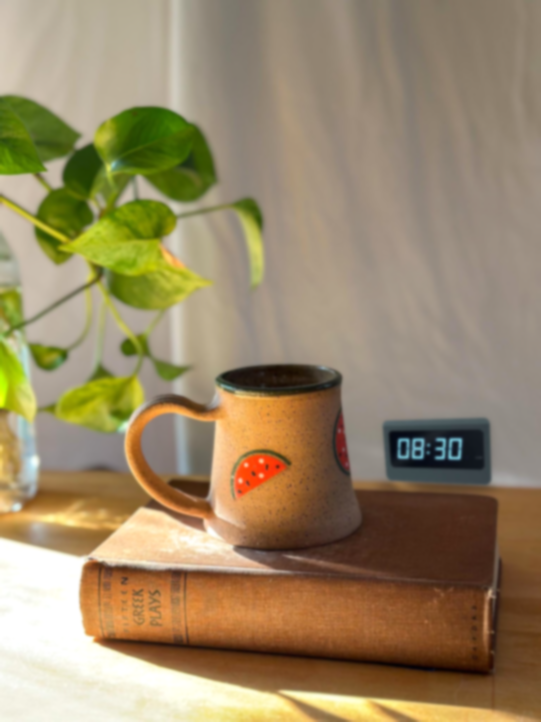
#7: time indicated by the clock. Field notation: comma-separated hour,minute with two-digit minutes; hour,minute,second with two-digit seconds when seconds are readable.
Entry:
8,30
